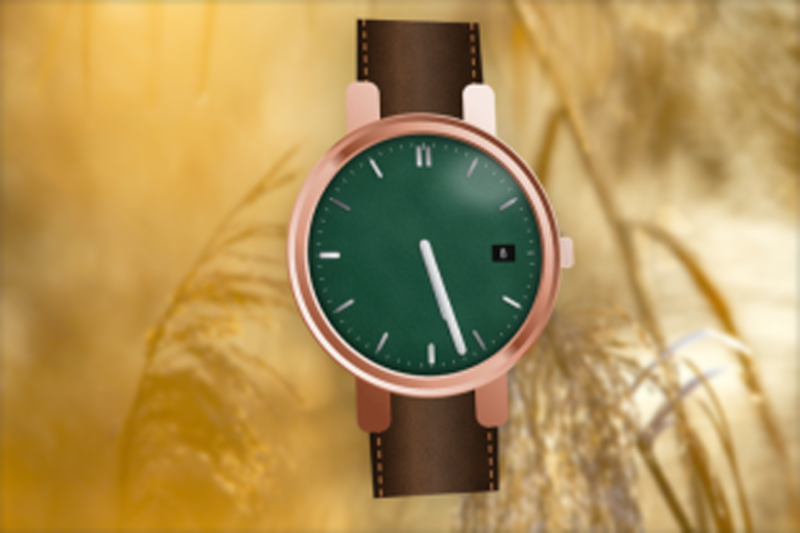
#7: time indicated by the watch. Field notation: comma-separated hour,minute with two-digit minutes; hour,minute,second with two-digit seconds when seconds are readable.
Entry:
5,27
